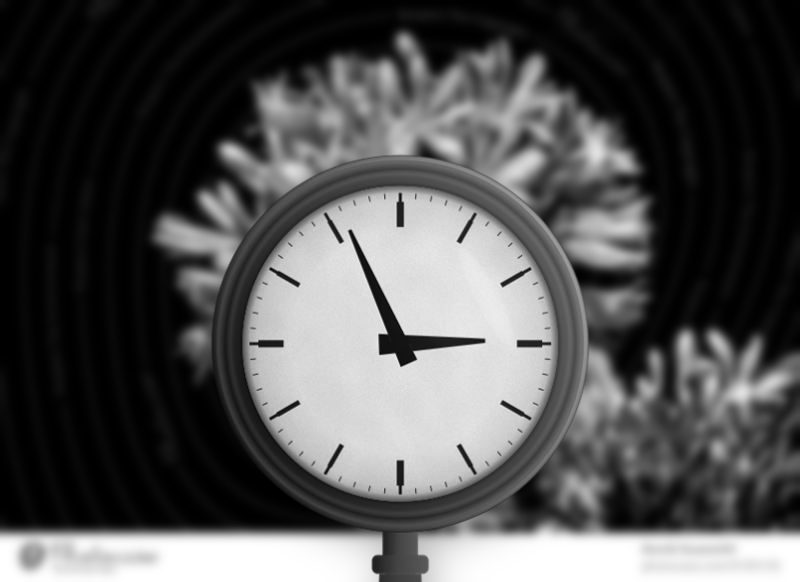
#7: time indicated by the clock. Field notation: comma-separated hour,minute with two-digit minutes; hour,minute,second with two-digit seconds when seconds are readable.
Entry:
2,56
